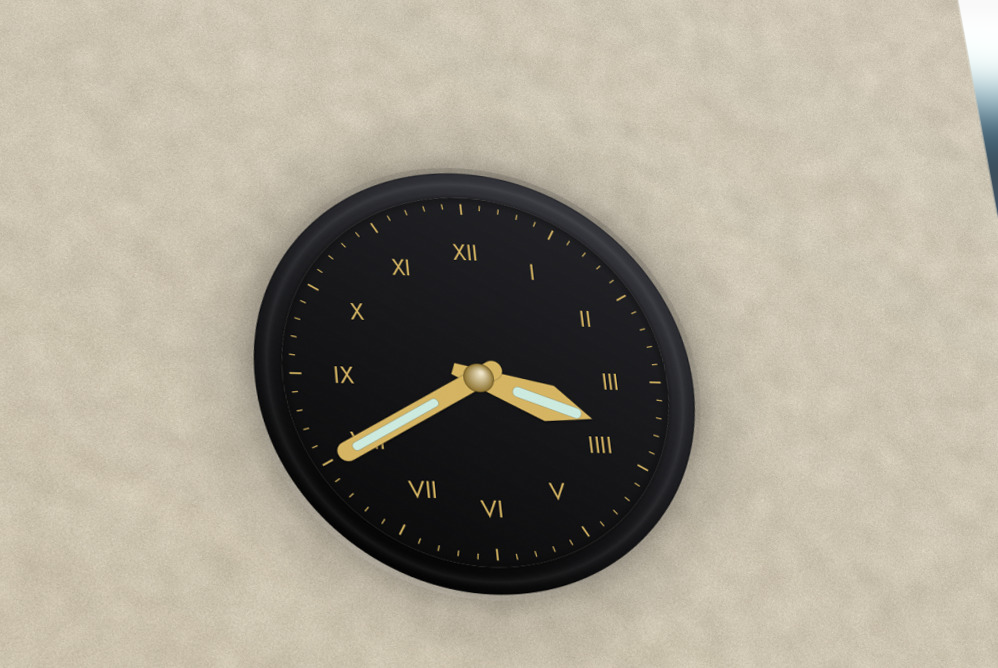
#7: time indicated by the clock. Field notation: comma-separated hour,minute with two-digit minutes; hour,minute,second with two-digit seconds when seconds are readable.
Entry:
3,40
